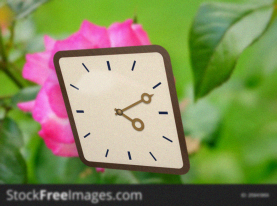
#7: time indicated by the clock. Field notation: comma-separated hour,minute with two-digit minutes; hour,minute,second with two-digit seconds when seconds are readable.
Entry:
4,11
